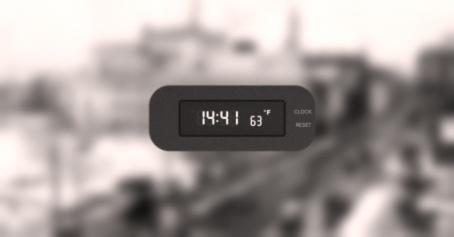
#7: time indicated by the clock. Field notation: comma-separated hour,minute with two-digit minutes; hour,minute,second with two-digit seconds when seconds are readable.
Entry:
14,41
